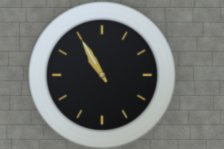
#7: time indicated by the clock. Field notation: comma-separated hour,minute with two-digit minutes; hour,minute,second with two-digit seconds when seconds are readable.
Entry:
10,55
